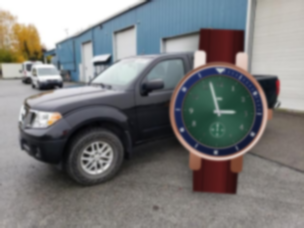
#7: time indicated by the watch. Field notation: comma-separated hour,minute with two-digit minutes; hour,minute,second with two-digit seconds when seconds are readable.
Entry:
2,57
